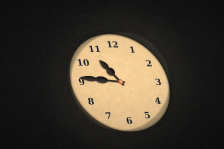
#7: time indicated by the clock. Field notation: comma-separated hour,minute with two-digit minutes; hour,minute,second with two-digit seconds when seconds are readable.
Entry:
10,46
